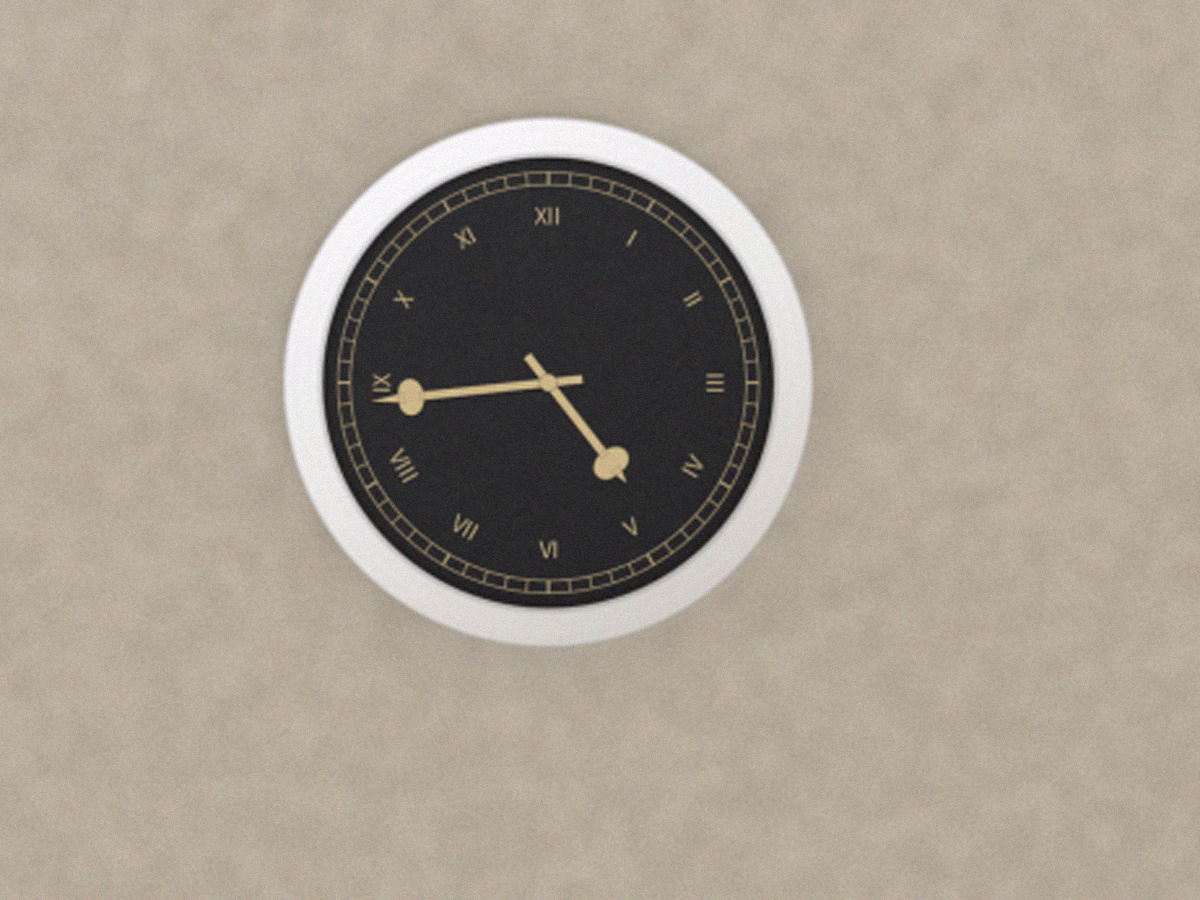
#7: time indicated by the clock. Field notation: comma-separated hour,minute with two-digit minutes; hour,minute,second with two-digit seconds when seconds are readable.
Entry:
4,44
